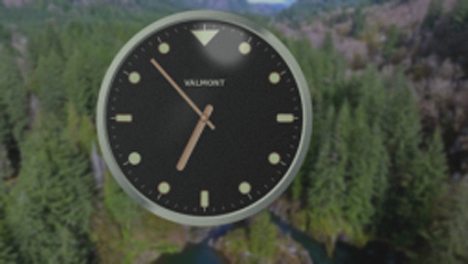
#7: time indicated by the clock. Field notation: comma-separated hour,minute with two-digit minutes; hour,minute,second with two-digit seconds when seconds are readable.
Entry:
6,53
